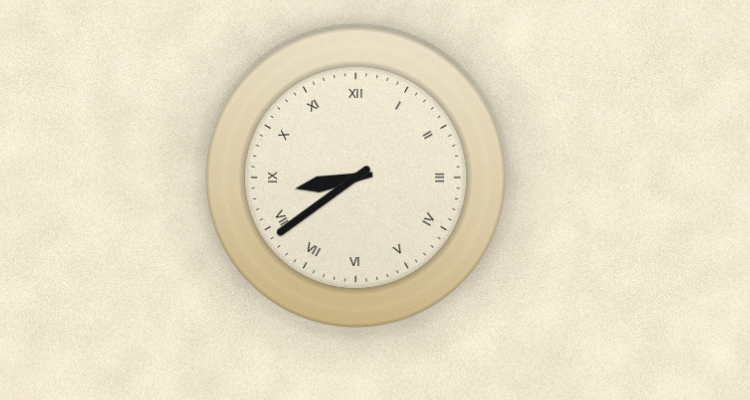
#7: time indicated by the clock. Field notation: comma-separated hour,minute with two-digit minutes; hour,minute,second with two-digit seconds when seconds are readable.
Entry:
8,39
